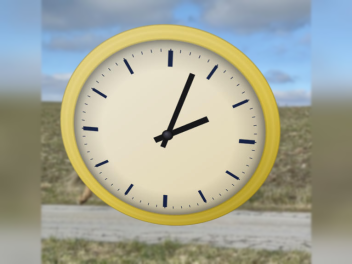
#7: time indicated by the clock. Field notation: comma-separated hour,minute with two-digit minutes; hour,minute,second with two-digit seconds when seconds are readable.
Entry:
2,03
